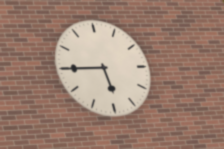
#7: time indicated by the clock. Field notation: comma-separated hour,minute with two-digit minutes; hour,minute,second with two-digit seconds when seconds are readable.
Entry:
5,45
